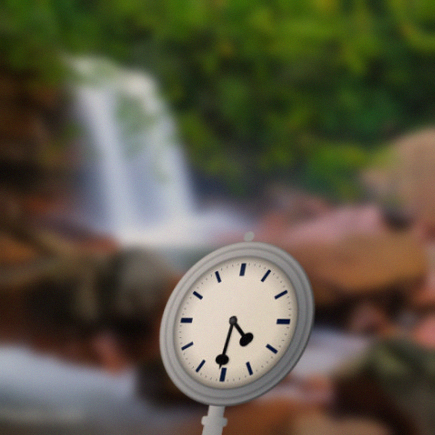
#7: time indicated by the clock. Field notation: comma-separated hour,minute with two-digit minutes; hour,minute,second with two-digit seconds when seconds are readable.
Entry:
4,31
